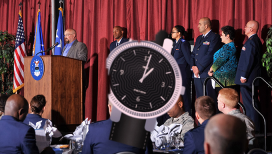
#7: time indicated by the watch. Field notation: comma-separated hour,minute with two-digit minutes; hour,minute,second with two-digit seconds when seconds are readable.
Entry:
1,01
